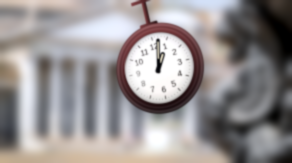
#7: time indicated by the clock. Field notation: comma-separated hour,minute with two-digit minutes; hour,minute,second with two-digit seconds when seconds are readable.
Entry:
1,02
